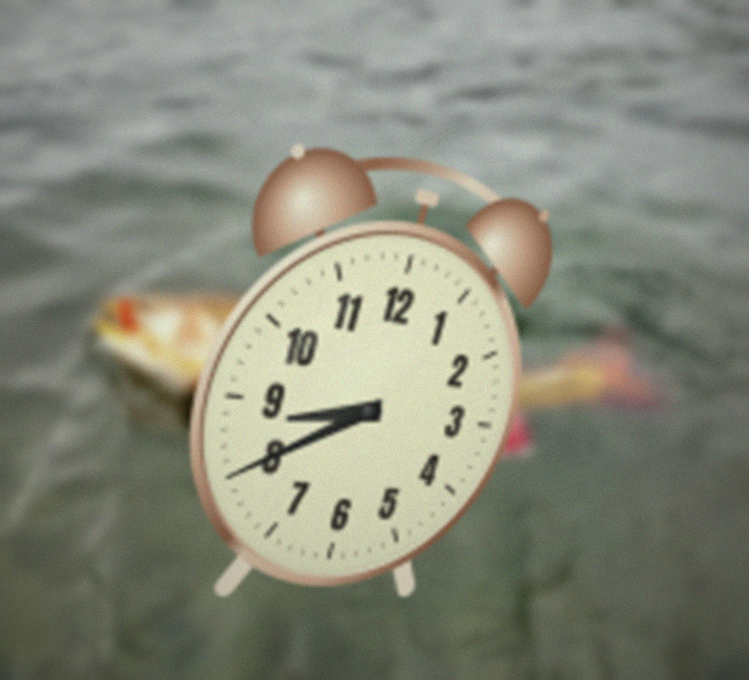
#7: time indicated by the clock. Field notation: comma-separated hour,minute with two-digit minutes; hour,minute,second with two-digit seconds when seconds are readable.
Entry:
8,40
